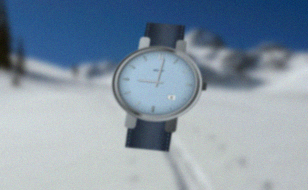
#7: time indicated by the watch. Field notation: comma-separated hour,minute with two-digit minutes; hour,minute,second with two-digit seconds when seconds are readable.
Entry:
9,01
